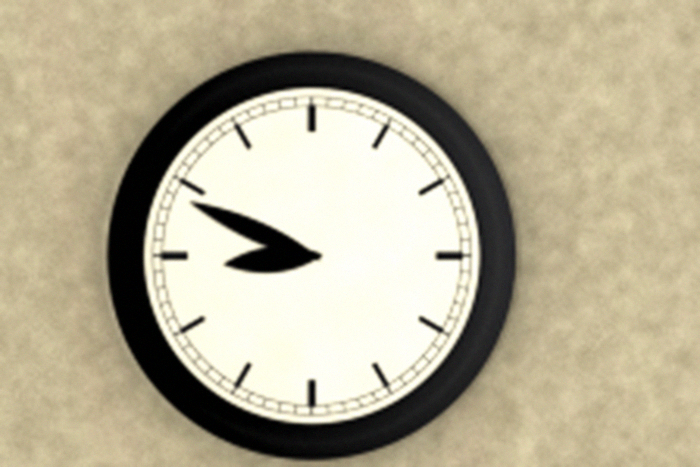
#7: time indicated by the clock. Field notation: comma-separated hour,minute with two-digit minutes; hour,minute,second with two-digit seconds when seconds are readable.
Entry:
8,49
